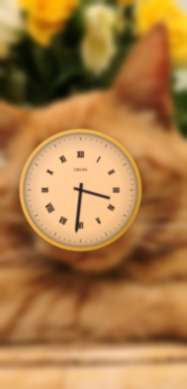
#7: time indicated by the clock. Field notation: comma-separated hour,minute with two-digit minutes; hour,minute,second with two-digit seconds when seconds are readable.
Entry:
3,31
